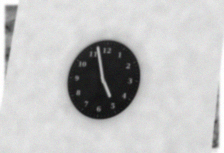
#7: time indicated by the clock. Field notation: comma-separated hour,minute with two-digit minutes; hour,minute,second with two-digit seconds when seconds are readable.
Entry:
4,57
